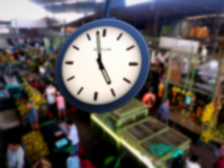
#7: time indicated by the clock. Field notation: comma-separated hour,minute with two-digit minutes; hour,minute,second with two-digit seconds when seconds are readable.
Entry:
4,58
